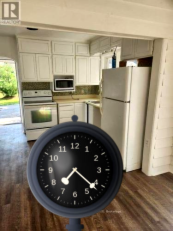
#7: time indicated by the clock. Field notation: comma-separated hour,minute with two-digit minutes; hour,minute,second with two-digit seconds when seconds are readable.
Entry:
7,22
